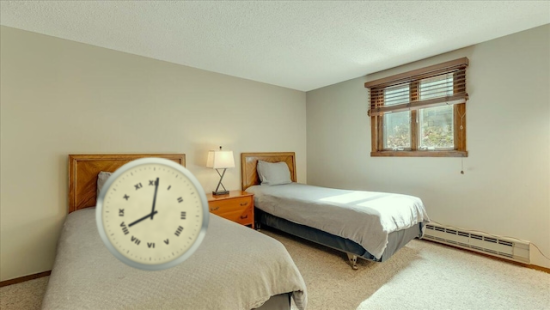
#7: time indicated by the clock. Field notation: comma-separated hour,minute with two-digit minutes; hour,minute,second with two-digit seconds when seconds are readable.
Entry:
8,01
